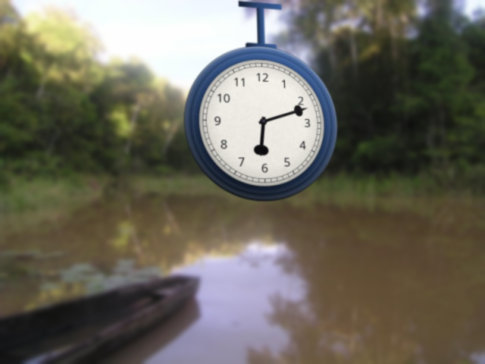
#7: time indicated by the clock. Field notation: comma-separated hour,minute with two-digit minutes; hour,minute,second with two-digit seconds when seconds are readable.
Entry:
6,12
